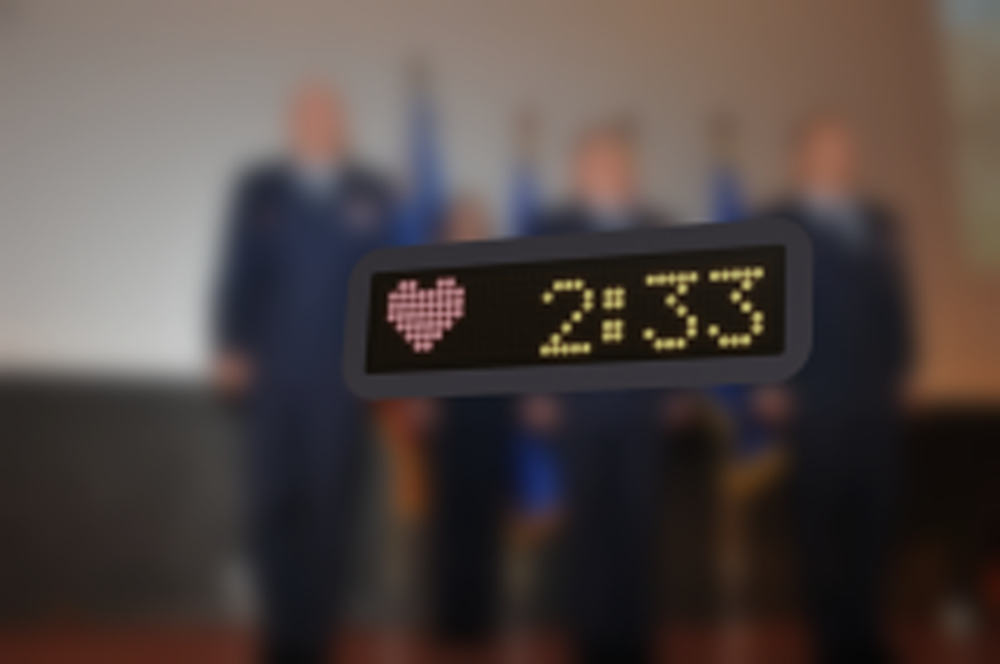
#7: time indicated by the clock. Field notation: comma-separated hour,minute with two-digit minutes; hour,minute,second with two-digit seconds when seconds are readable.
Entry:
2,33
